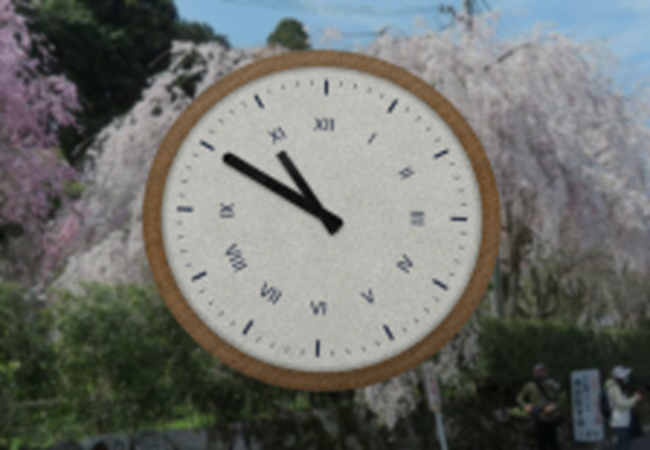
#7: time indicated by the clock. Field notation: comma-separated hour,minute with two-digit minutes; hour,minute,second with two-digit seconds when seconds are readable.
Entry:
10,50
